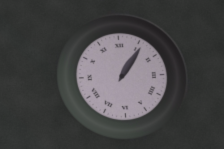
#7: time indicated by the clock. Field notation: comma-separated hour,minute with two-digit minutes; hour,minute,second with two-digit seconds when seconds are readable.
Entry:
1,06
